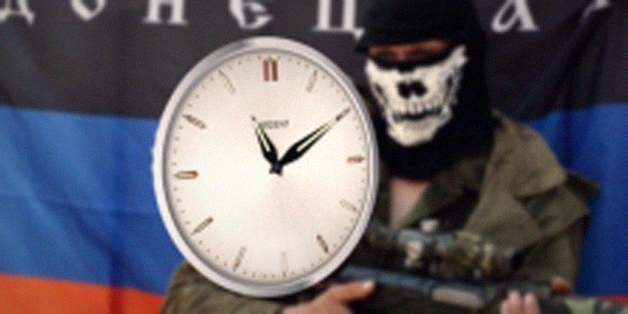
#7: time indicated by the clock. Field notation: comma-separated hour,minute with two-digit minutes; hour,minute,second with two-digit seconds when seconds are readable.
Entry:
11,10
